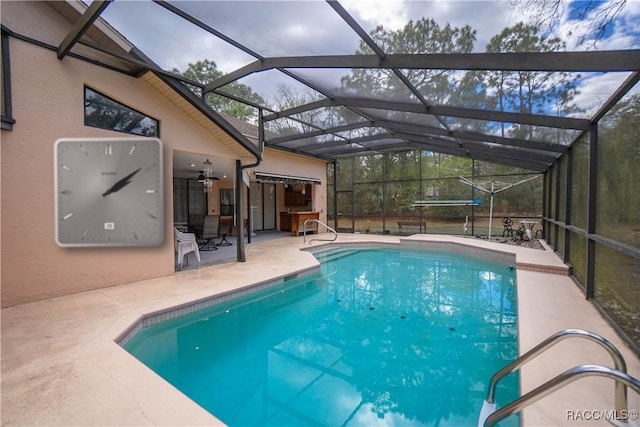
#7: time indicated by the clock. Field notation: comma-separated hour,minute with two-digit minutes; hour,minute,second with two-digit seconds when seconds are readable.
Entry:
2,09
